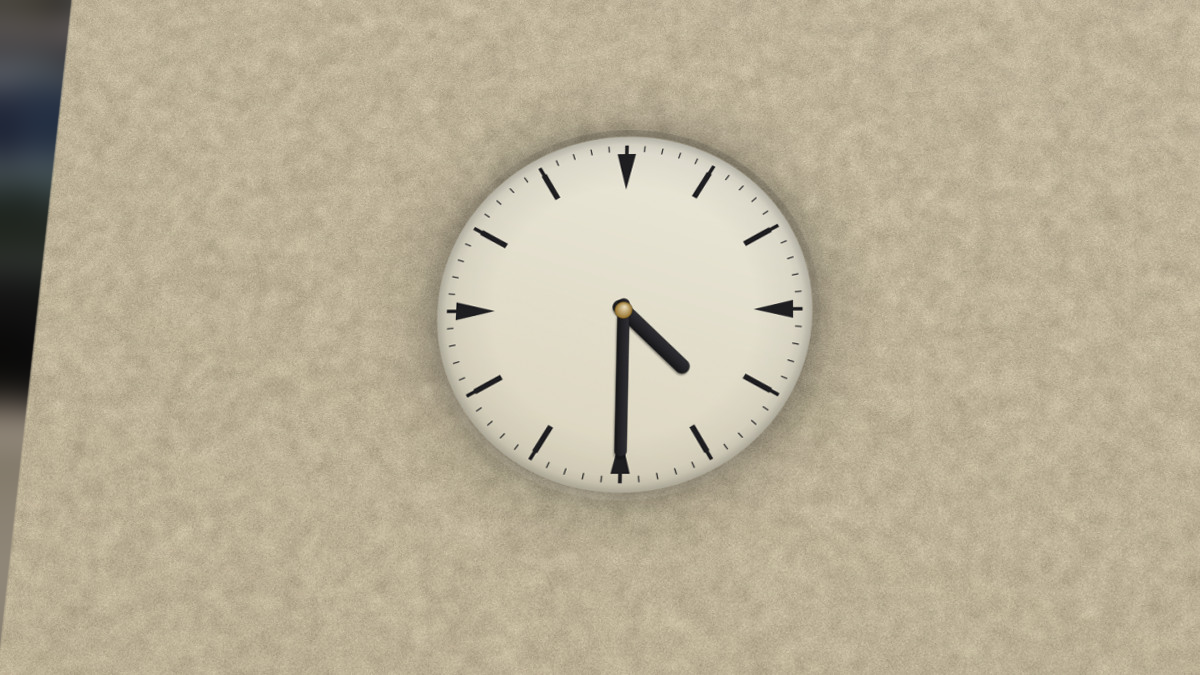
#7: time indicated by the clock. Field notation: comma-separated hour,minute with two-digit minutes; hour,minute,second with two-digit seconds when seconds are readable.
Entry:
4,30
